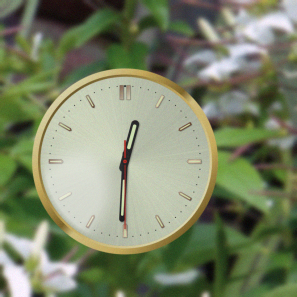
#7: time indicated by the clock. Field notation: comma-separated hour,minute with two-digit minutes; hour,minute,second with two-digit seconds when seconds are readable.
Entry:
12,30,30
